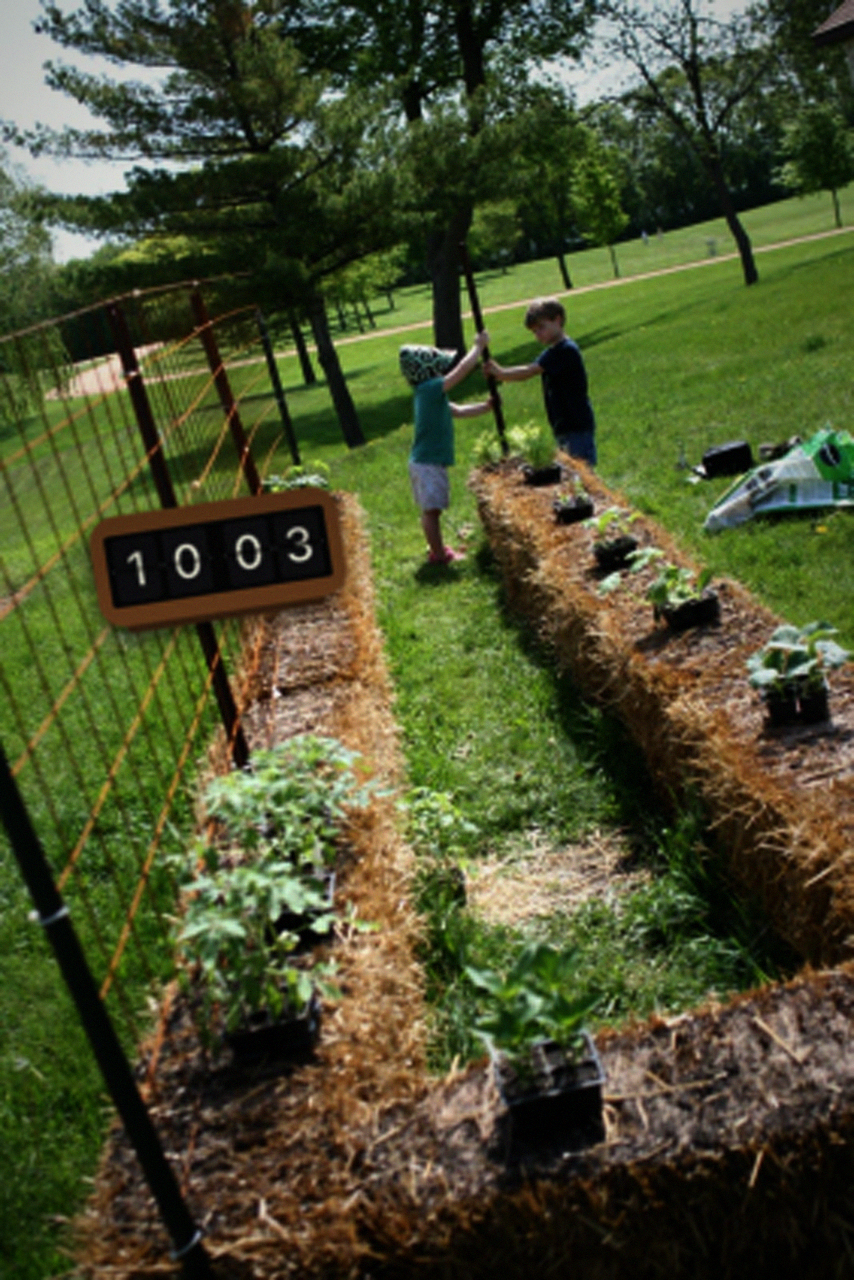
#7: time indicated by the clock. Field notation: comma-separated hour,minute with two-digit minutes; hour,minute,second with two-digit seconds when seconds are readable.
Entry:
10,03
